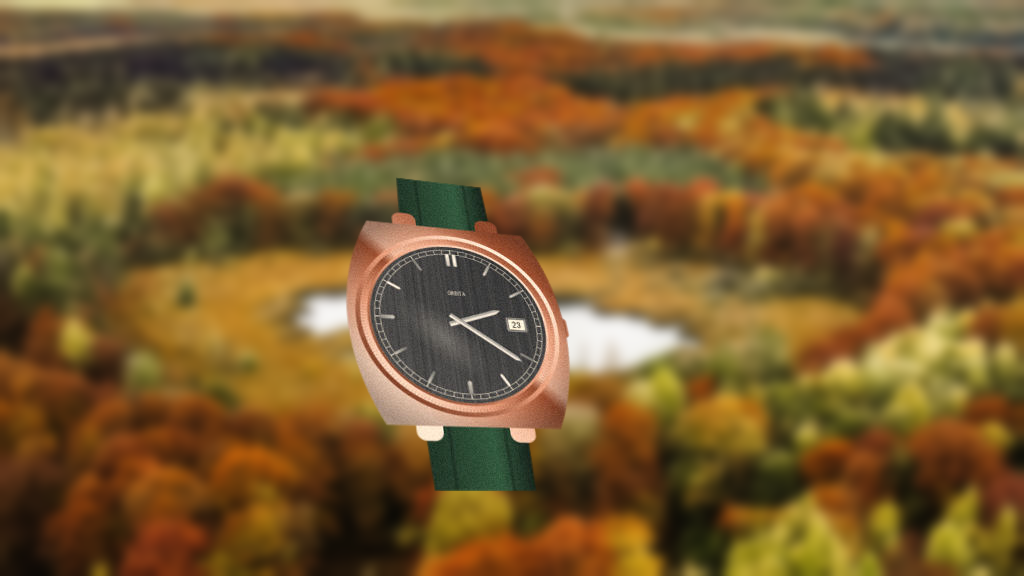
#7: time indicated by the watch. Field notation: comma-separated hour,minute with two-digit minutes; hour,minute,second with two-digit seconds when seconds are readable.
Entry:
2,21
